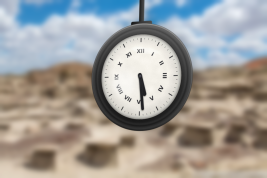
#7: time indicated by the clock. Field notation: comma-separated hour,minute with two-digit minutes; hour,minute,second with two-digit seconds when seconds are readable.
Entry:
5,29
